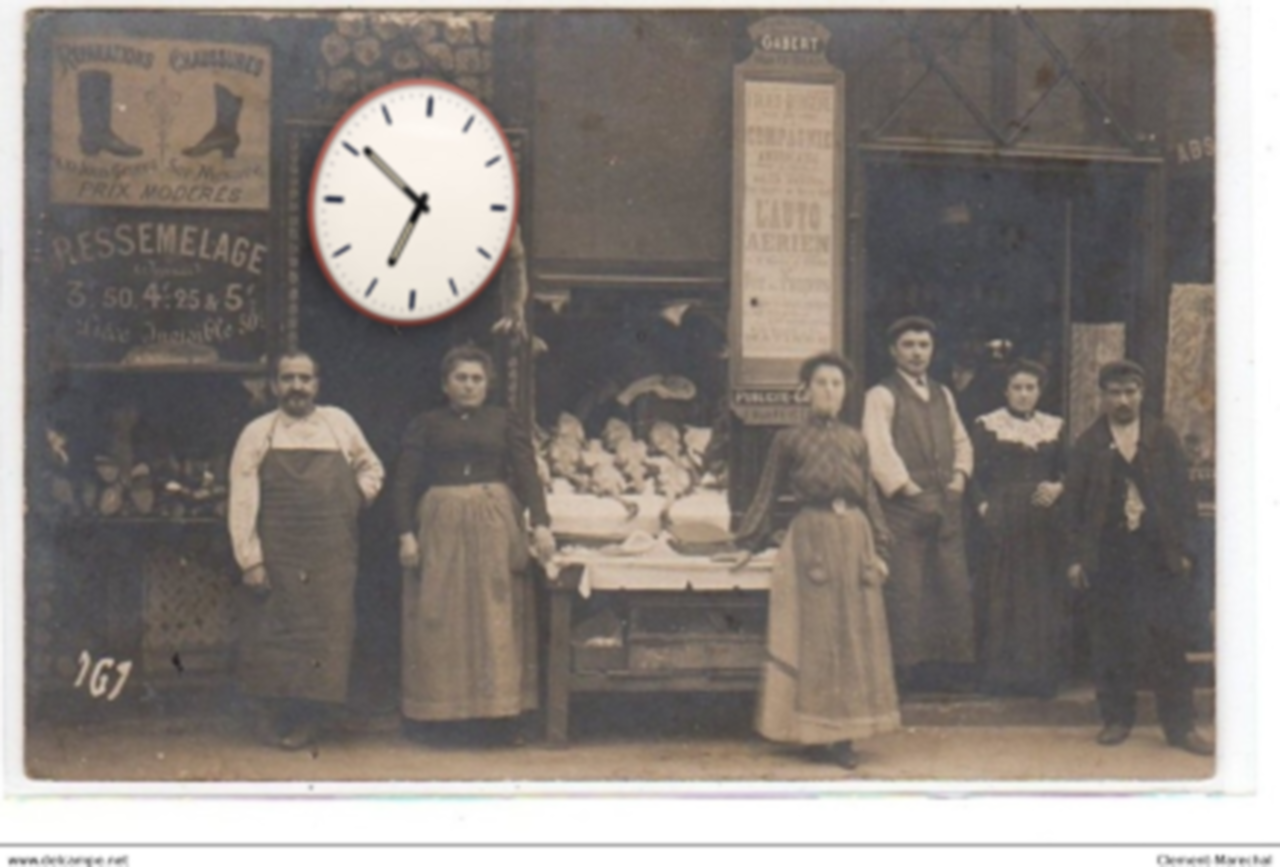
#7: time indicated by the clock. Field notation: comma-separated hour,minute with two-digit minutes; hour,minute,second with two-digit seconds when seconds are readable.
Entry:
6,51
